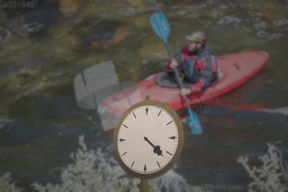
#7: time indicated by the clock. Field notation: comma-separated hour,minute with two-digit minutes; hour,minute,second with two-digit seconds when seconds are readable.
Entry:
4,22
